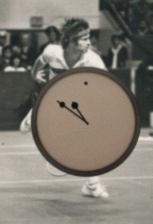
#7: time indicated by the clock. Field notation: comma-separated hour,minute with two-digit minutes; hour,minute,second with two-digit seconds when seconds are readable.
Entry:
10,51
